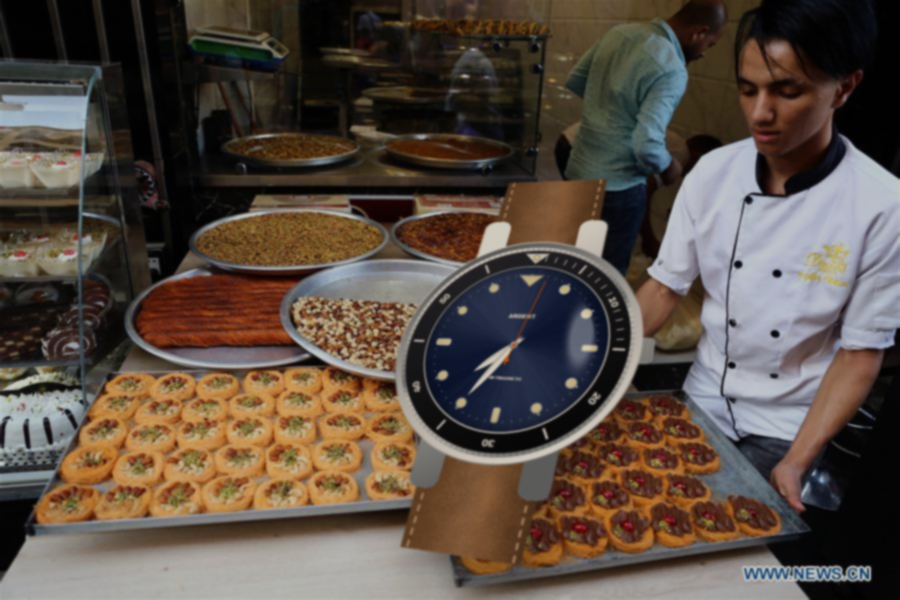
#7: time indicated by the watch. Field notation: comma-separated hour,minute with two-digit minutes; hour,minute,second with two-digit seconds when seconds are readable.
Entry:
7,35,02
